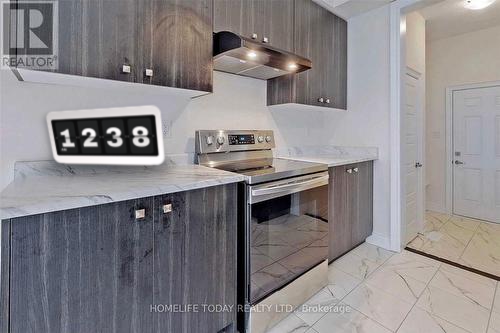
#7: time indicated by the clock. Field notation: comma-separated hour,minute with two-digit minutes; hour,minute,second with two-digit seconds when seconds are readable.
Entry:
12,38
